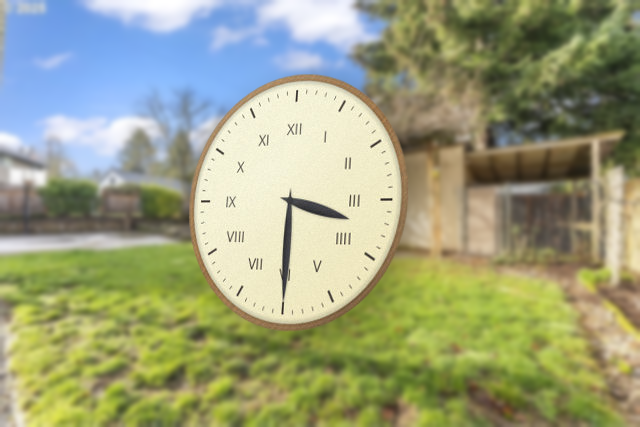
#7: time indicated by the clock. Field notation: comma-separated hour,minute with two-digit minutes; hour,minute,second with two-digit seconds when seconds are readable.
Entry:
3,30
